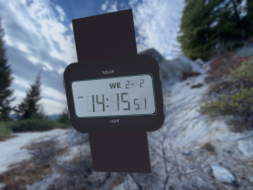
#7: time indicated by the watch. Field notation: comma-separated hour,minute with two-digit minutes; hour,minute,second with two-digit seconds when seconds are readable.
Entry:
14,15,51
